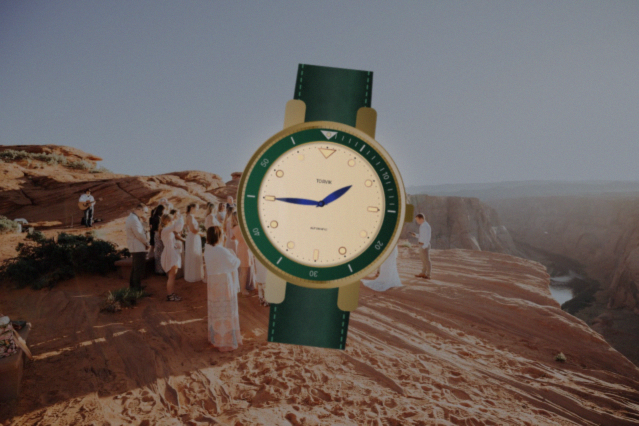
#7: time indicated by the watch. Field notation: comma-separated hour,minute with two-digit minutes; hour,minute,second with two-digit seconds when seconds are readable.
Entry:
1,45
